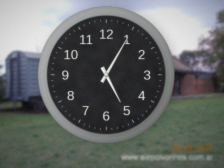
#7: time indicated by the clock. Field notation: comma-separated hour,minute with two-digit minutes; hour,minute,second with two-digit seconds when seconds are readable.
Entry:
5,05
